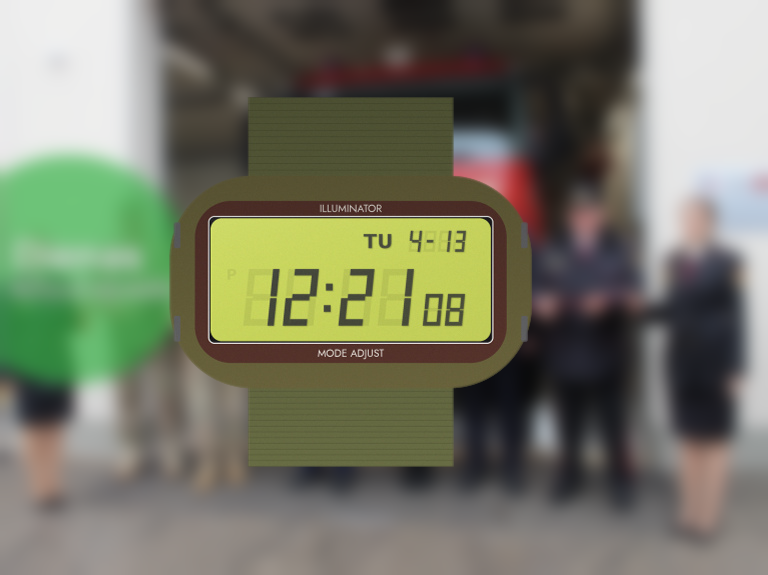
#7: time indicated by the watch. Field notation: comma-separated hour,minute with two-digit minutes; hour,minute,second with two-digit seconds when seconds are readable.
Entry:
12,21,08
